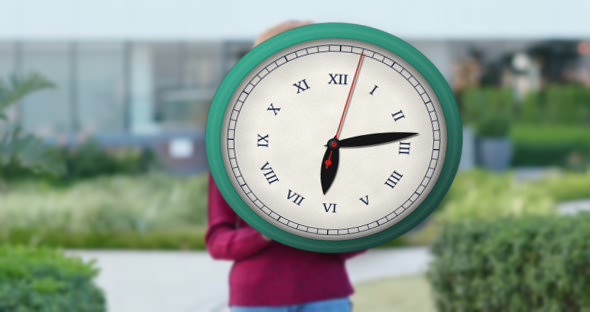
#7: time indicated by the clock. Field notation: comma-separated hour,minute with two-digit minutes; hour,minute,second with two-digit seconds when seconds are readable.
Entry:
6,13,02
